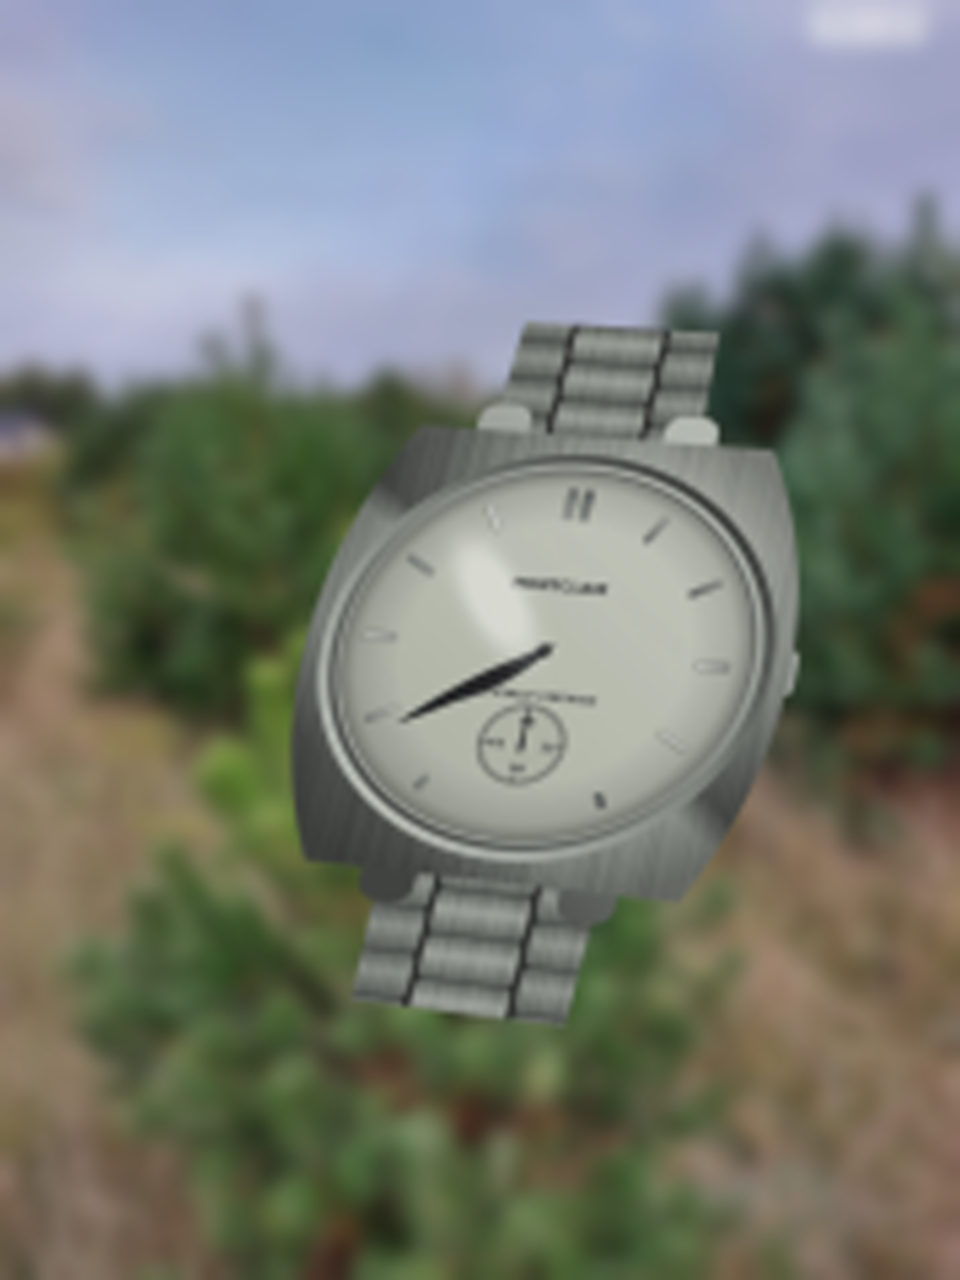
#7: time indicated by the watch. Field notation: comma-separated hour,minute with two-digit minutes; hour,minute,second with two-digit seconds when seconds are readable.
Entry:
7,39
